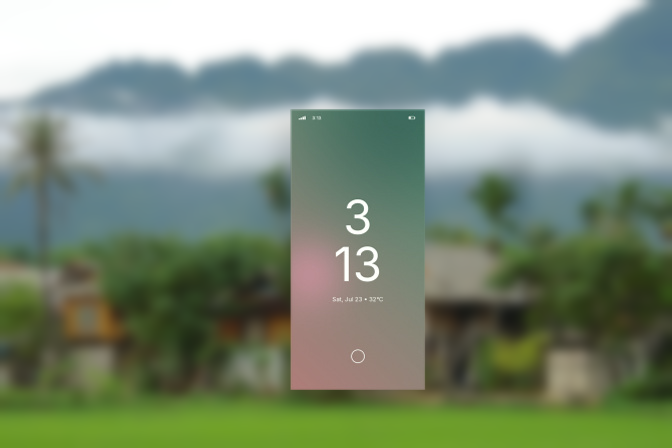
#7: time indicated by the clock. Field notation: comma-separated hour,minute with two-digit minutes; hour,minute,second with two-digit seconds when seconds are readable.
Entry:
3,13
